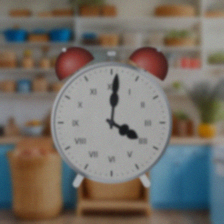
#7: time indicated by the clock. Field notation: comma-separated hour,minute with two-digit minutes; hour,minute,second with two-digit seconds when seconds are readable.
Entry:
4,01
